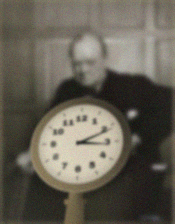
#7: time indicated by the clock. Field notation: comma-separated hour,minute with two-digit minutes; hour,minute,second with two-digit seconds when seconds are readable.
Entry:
3,11
